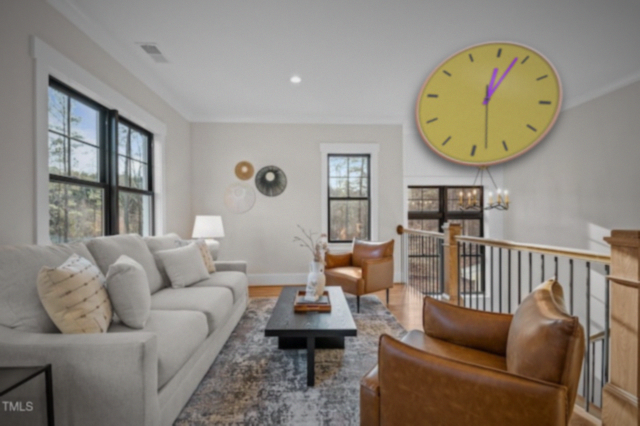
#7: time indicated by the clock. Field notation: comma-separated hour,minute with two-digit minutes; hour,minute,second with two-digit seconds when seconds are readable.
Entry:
12,03,28
